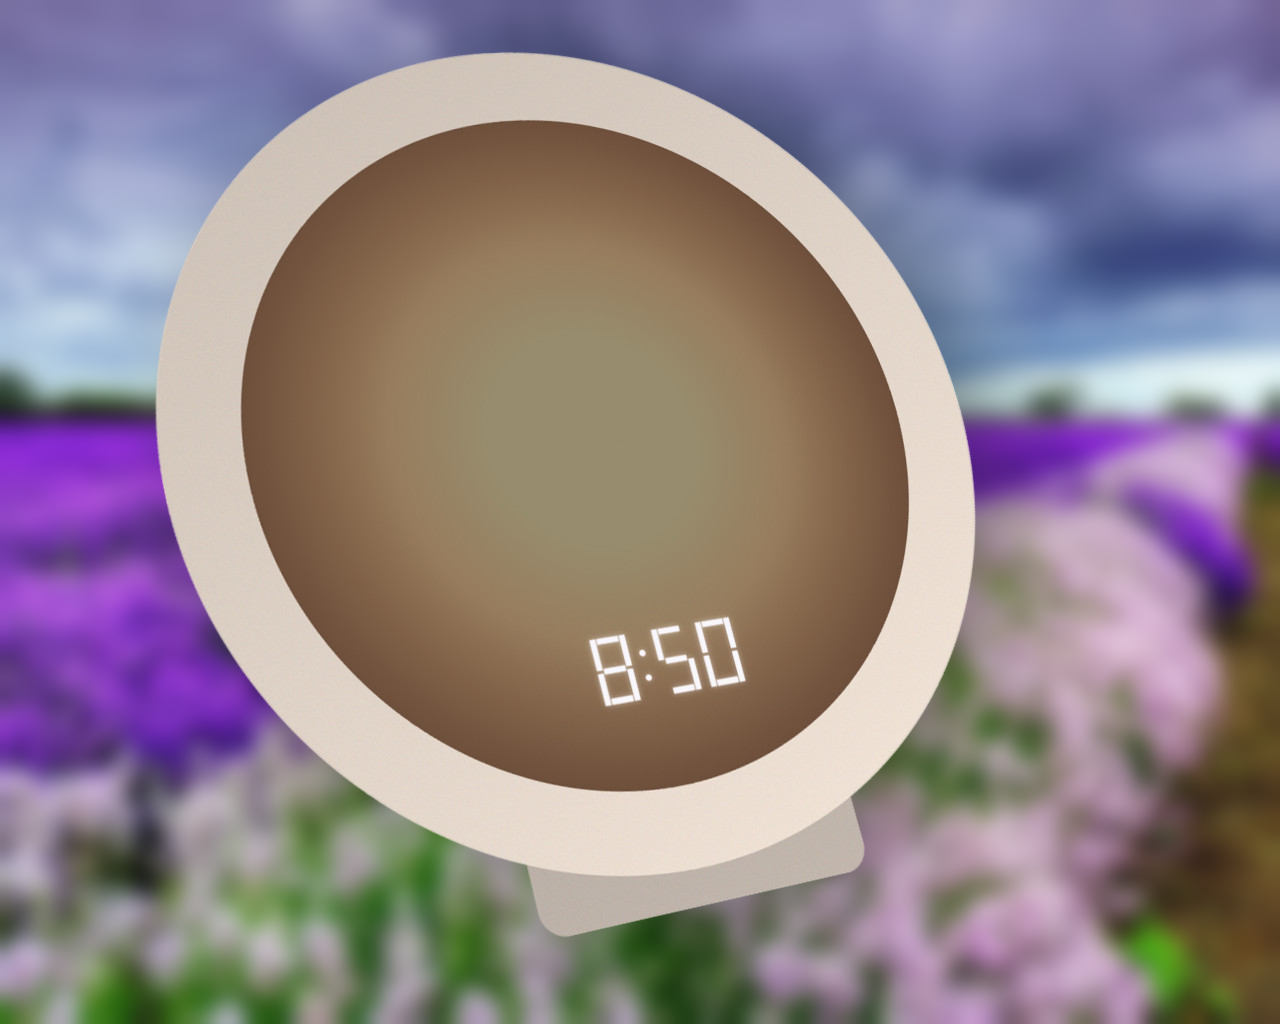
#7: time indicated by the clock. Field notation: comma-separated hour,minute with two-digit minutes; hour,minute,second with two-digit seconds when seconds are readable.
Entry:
8,50
